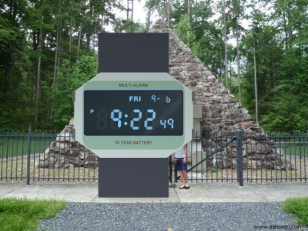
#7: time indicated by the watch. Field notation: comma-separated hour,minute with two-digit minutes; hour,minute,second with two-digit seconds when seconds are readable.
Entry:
9,22,49
